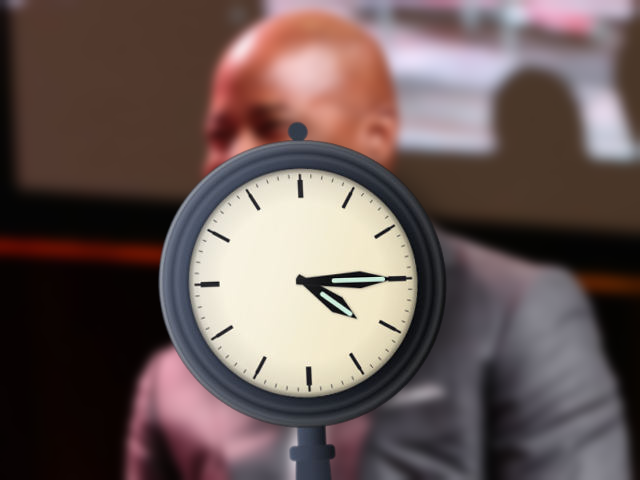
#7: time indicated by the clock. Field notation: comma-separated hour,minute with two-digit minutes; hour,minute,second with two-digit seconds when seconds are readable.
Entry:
4,15
